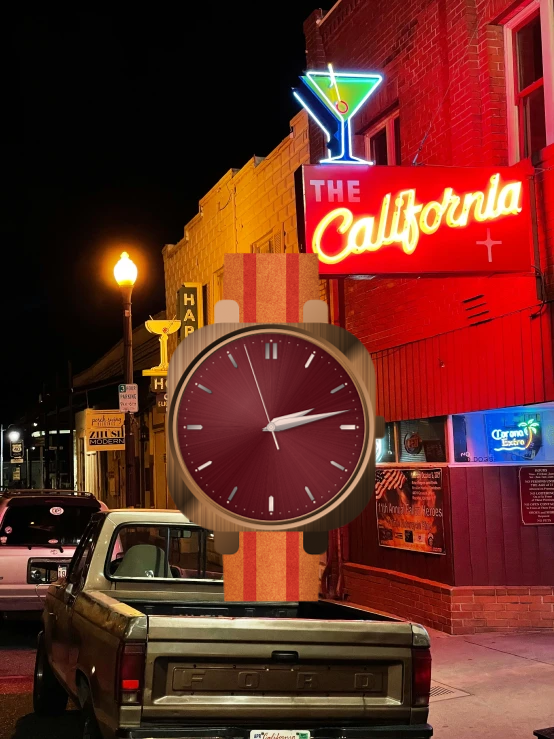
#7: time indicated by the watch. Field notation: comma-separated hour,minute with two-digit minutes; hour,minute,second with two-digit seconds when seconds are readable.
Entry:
2,12,57
